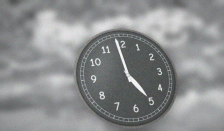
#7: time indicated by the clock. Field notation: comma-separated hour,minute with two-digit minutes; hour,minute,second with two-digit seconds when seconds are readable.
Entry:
4,59
